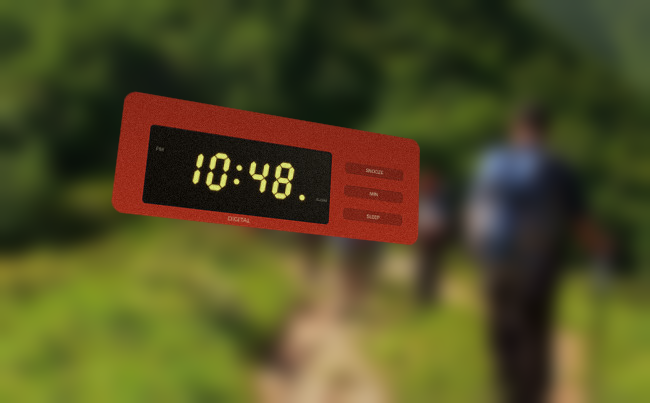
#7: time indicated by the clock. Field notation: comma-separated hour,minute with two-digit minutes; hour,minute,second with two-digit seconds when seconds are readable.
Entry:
10,48
